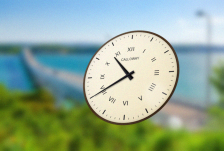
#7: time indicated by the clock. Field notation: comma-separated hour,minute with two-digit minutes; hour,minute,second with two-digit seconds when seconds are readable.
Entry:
10,40
